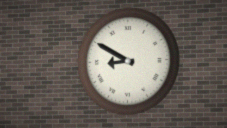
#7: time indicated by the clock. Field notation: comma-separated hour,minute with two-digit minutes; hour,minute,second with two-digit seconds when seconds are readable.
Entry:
8,50
